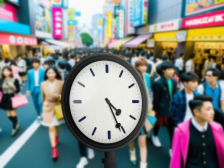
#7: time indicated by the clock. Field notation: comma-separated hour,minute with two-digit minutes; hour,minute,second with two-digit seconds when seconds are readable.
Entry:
4,26
